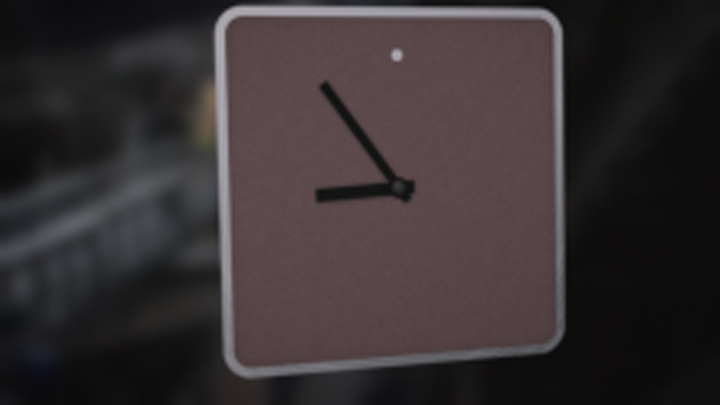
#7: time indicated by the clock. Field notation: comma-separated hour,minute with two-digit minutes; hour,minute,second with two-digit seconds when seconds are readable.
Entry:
8,54
